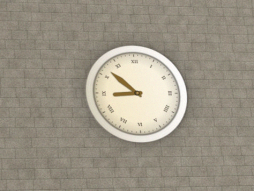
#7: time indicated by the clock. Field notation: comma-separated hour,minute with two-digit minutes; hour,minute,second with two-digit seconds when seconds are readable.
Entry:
8,52
